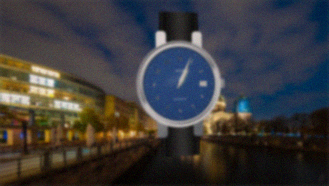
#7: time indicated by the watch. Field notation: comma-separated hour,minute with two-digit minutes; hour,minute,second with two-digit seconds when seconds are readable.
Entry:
1,04
